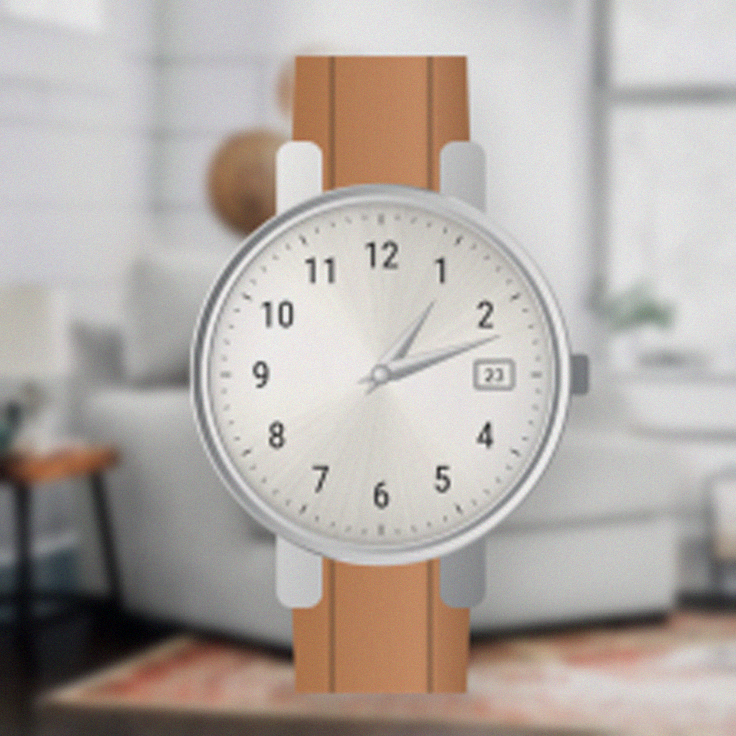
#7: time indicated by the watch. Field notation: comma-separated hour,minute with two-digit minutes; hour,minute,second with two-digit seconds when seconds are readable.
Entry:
1,12
